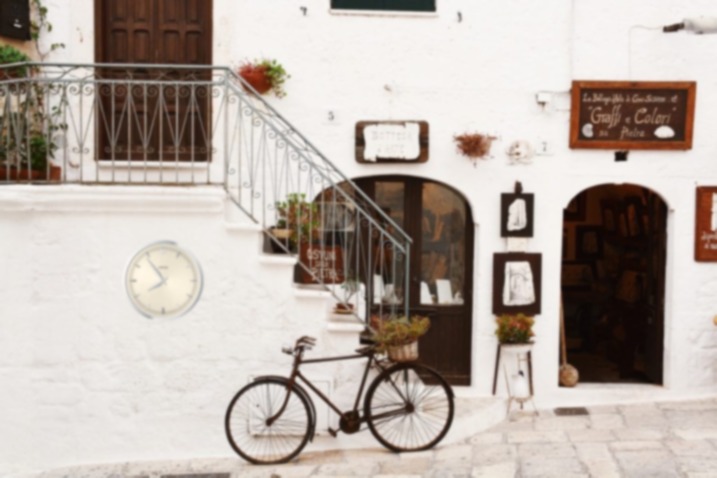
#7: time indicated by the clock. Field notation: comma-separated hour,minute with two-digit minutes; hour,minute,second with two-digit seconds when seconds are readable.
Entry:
7,54
